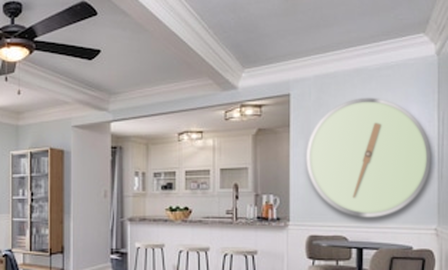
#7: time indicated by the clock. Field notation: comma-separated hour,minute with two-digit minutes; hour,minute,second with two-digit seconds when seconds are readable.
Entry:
12,33
